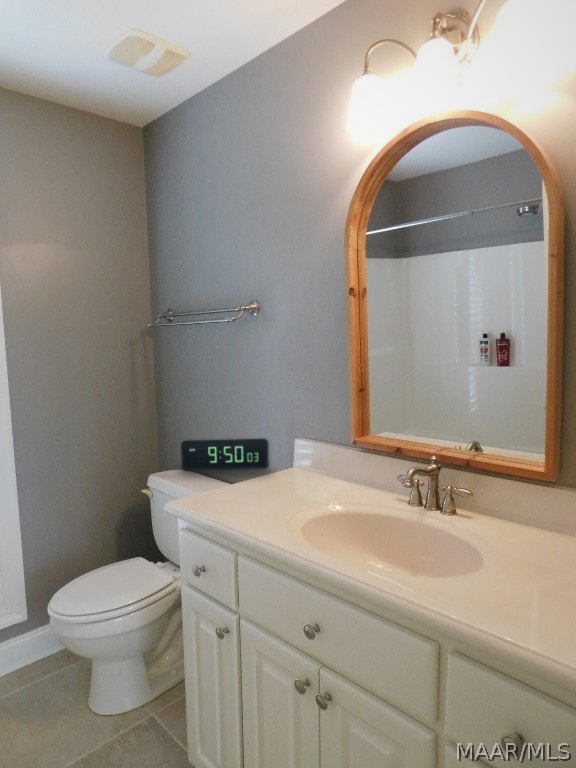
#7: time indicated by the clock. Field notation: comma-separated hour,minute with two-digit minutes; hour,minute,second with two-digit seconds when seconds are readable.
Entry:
9,50
